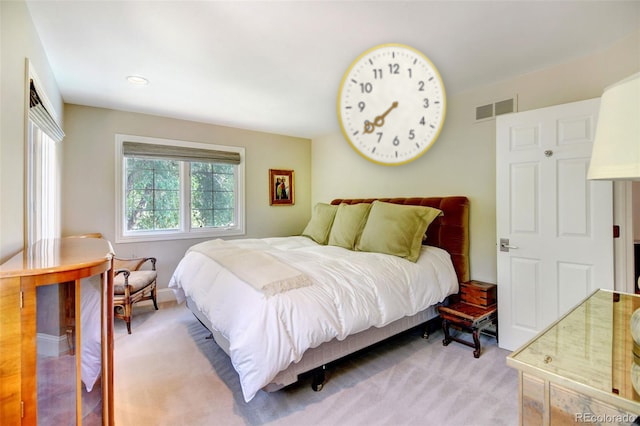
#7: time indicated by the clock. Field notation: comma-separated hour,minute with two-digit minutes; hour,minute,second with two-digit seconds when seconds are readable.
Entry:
7,39
